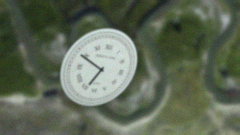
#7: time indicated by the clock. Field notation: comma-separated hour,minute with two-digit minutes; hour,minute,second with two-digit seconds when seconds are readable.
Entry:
6,49
